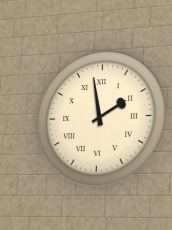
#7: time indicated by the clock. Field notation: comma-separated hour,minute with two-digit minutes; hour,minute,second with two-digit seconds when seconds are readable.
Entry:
1,58
